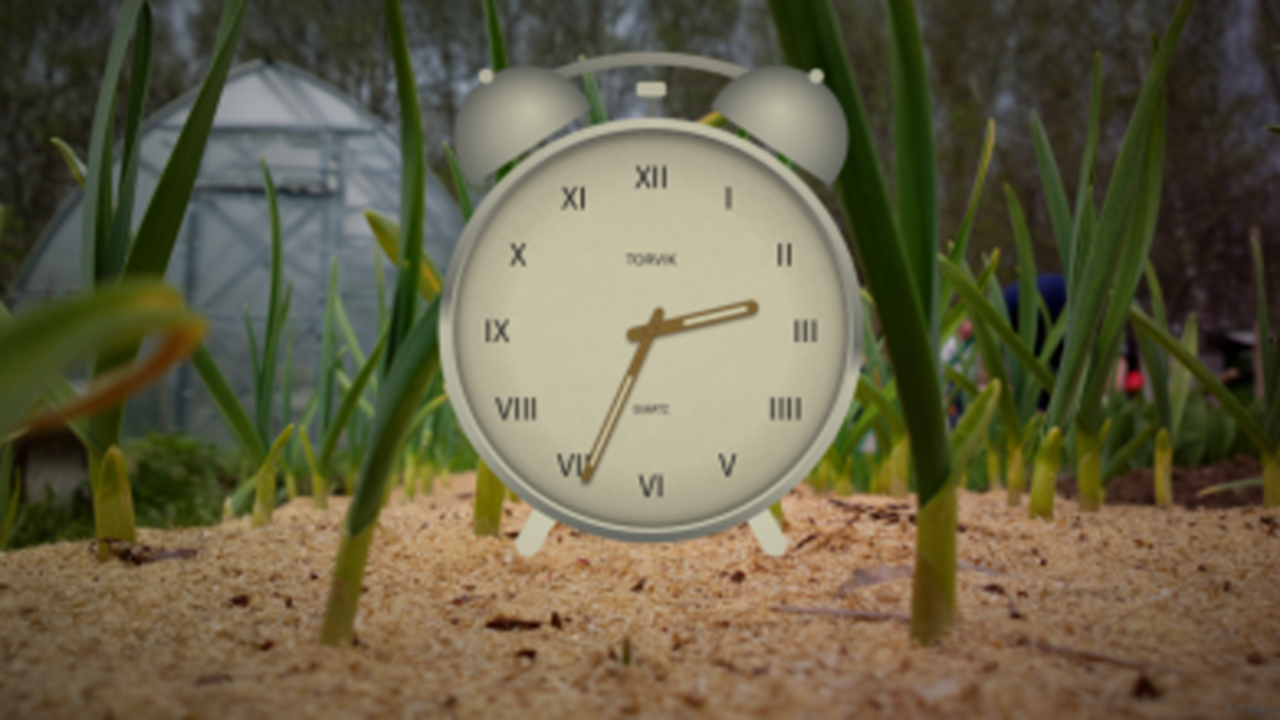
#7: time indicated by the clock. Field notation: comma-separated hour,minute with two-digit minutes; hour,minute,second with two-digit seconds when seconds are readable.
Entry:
2,34
